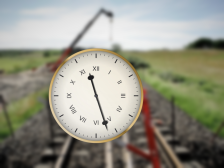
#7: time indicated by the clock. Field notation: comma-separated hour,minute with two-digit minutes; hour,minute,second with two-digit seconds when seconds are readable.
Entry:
11,27
